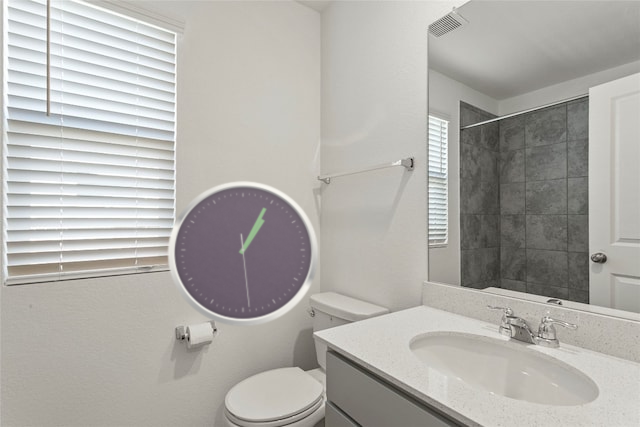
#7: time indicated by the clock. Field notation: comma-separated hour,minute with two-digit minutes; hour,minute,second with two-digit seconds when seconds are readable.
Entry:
1,04,29
